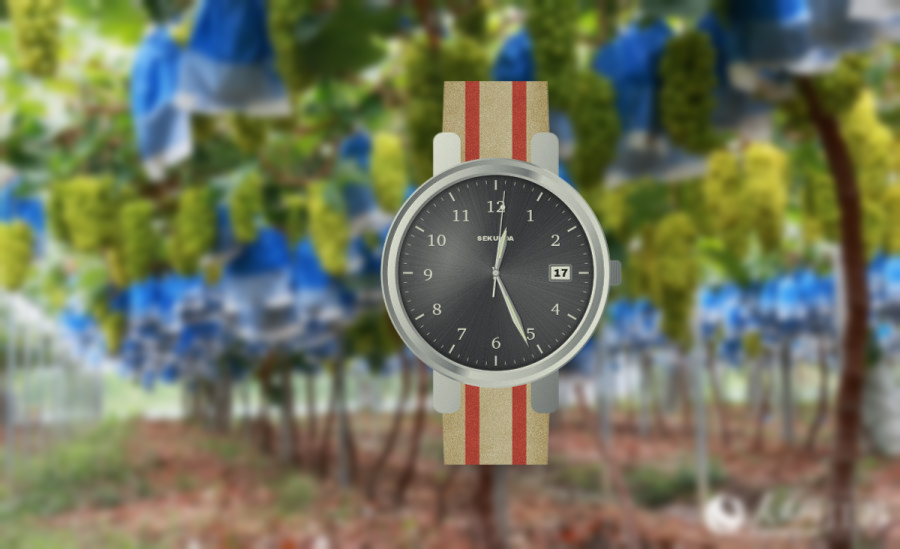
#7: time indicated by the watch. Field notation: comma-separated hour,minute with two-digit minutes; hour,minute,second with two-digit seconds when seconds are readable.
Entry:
12,26,01
